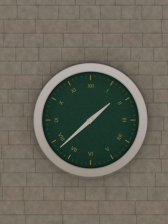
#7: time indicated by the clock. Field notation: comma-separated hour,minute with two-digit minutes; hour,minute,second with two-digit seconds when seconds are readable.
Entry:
1,38
